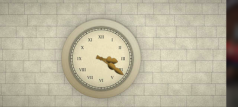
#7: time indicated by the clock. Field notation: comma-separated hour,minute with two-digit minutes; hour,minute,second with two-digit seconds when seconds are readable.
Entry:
3,21
